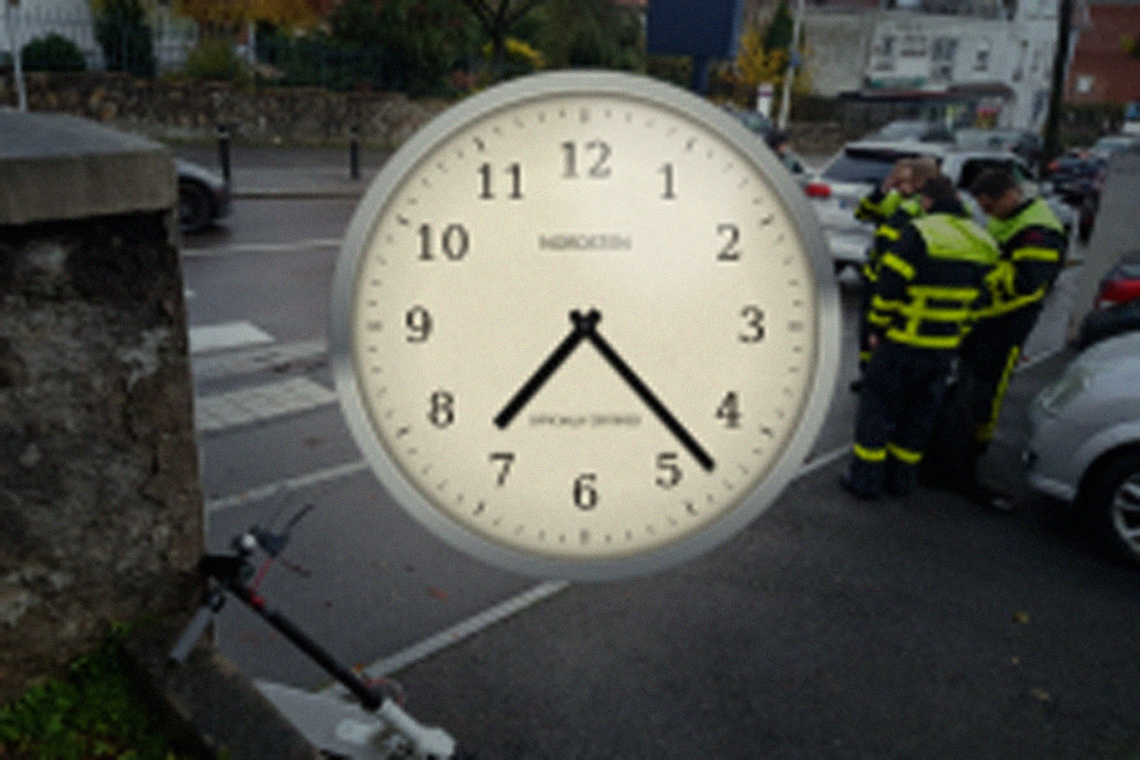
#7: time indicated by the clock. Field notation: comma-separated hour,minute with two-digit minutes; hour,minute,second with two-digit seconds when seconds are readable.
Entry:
7,23
